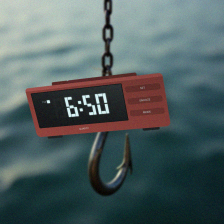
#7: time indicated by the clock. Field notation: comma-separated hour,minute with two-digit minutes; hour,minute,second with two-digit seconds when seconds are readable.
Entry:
6,50
